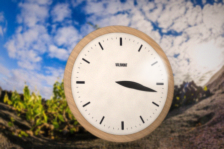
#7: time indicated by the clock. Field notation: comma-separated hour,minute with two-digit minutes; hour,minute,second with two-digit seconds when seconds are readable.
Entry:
3,17
